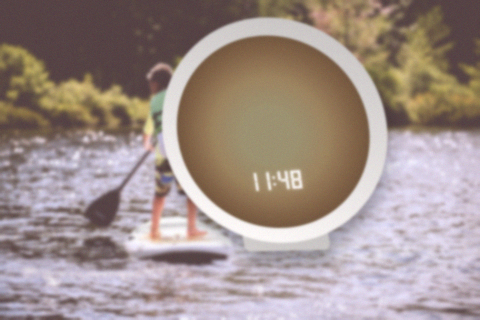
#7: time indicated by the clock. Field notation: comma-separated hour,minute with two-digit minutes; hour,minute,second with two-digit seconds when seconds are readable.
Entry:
11,48
